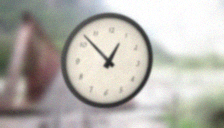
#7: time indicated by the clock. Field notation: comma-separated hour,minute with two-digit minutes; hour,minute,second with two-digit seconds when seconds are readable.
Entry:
12,52
